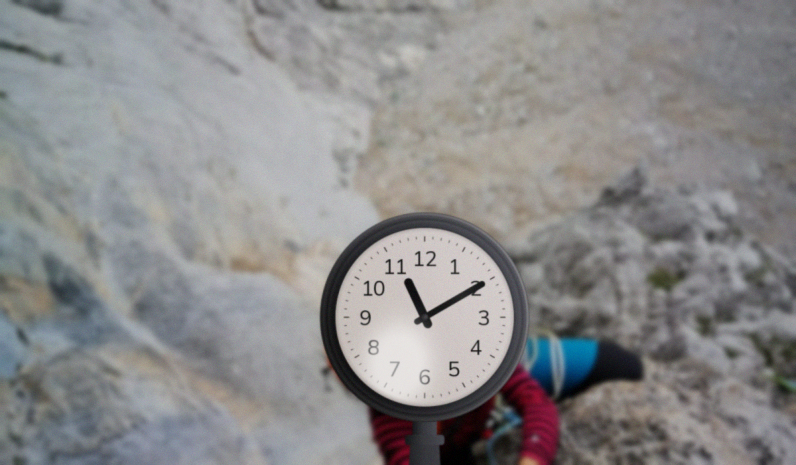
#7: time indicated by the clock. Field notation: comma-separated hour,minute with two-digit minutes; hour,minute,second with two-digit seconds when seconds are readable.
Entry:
11,10
